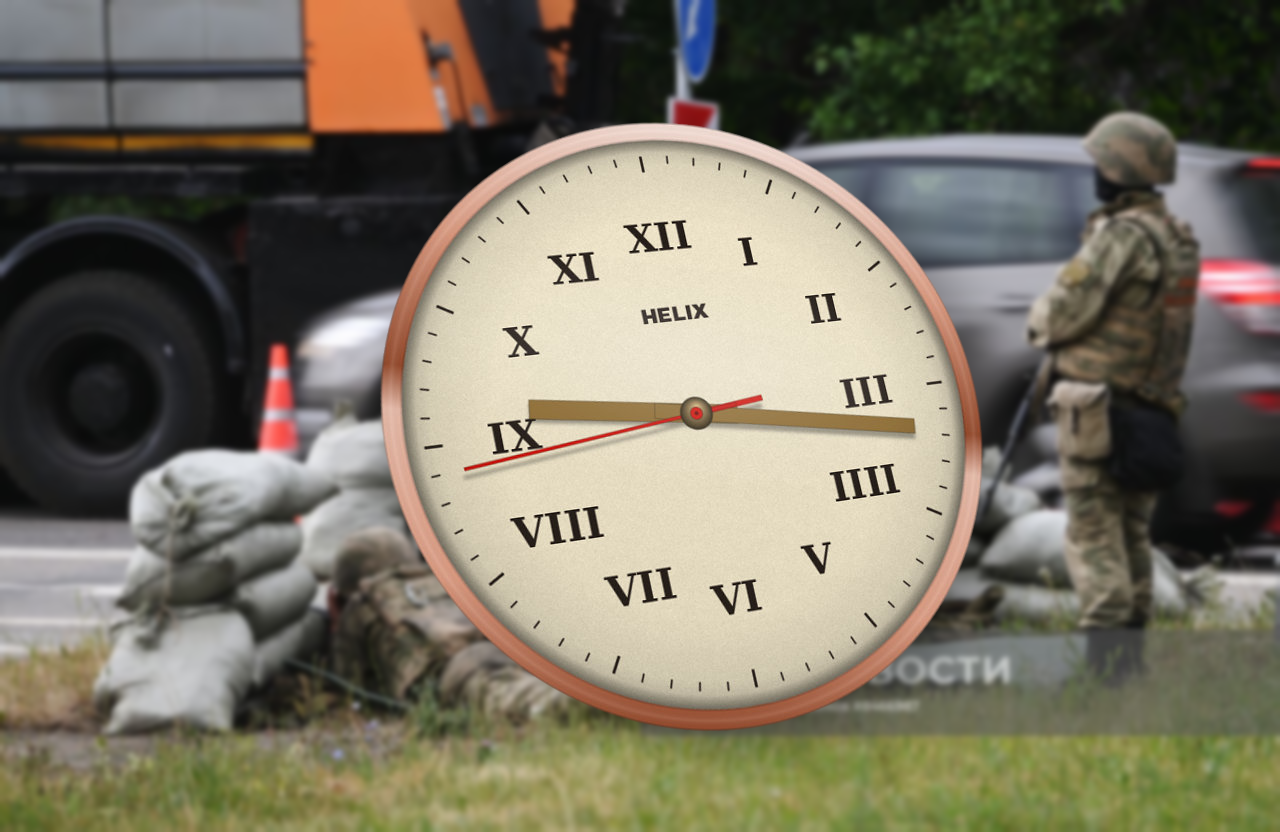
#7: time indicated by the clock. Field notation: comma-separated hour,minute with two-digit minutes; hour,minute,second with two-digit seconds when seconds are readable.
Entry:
9,16,44
